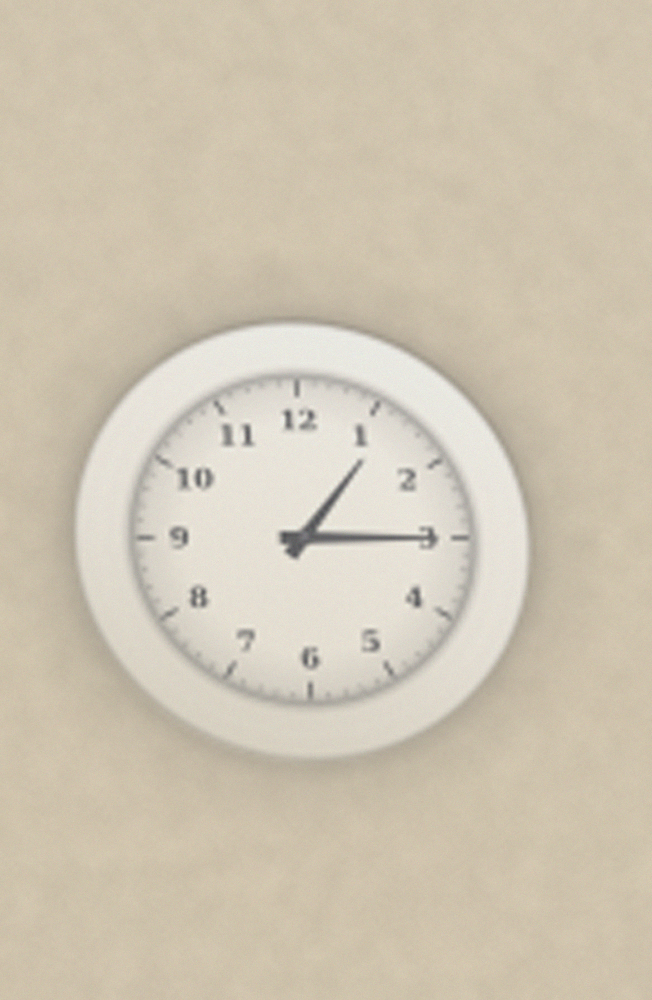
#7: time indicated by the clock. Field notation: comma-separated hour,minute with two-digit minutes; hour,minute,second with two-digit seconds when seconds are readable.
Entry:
1,15
